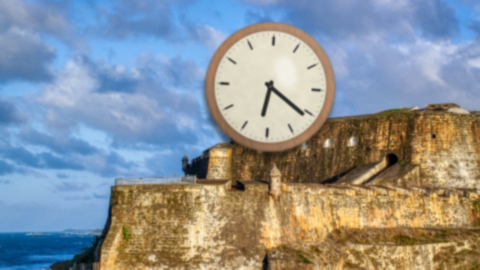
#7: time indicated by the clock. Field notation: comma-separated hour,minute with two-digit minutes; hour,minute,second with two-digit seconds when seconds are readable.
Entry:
6,21
